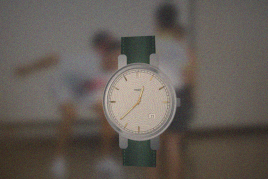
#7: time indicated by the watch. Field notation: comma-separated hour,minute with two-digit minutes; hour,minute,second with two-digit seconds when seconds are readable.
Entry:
12,38
